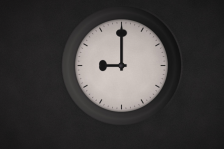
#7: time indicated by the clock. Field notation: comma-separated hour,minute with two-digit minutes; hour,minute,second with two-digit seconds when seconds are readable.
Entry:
9,00
